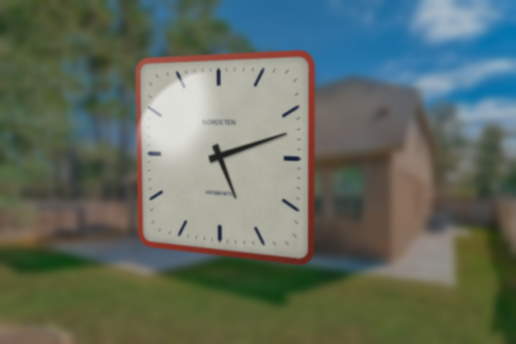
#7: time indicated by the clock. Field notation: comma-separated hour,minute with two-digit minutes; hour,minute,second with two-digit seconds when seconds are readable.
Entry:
5,12
